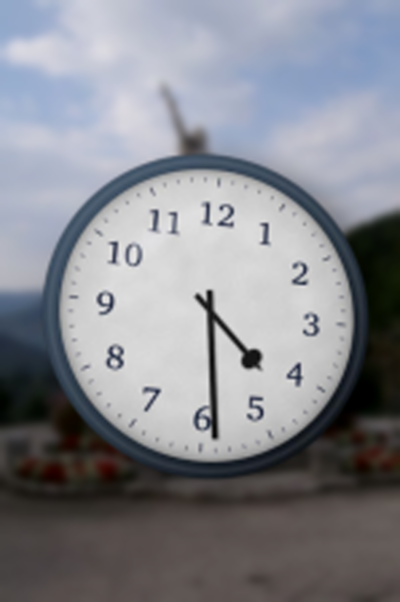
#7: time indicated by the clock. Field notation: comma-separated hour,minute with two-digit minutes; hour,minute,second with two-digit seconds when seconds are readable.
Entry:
4,29
